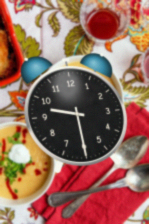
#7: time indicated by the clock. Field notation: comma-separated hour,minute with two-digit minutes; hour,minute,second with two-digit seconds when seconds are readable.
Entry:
9,30
